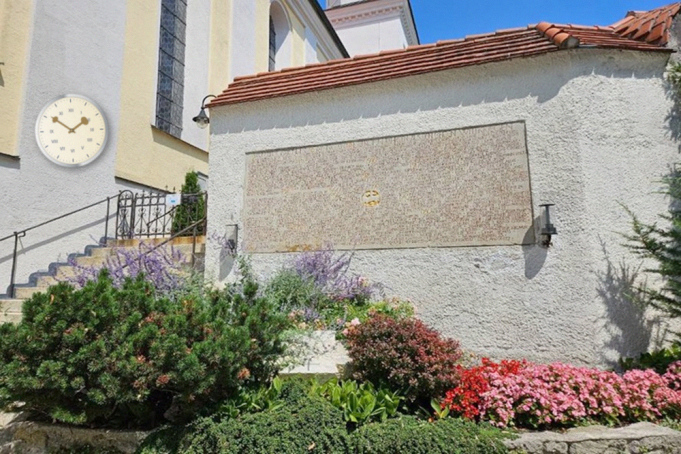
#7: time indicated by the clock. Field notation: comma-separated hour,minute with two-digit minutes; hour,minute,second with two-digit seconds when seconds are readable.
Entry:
1,51
